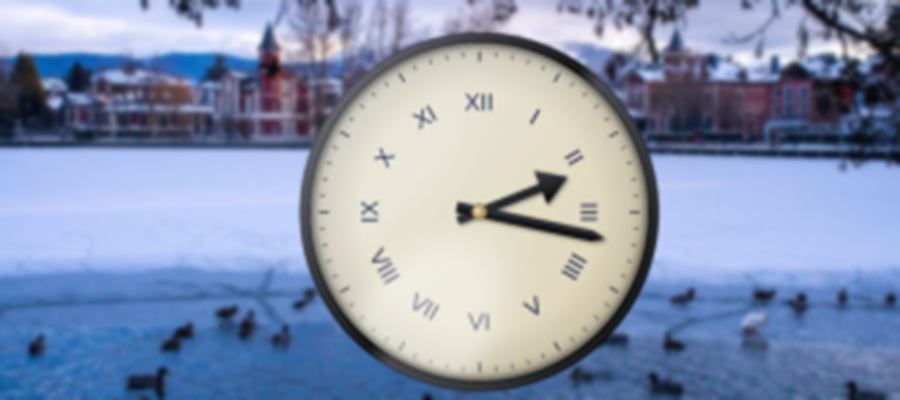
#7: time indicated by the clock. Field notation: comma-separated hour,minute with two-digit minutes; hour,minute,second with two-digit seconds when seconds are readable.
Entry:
2,17
